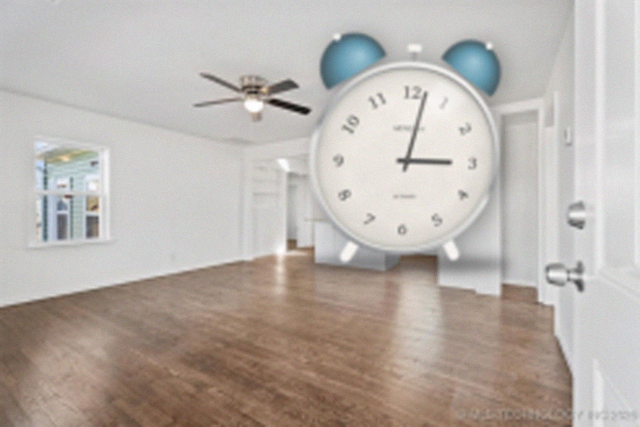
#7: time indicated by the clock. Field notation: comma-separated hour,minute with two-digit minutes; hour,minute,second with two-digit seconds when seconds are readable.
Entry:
3,02
